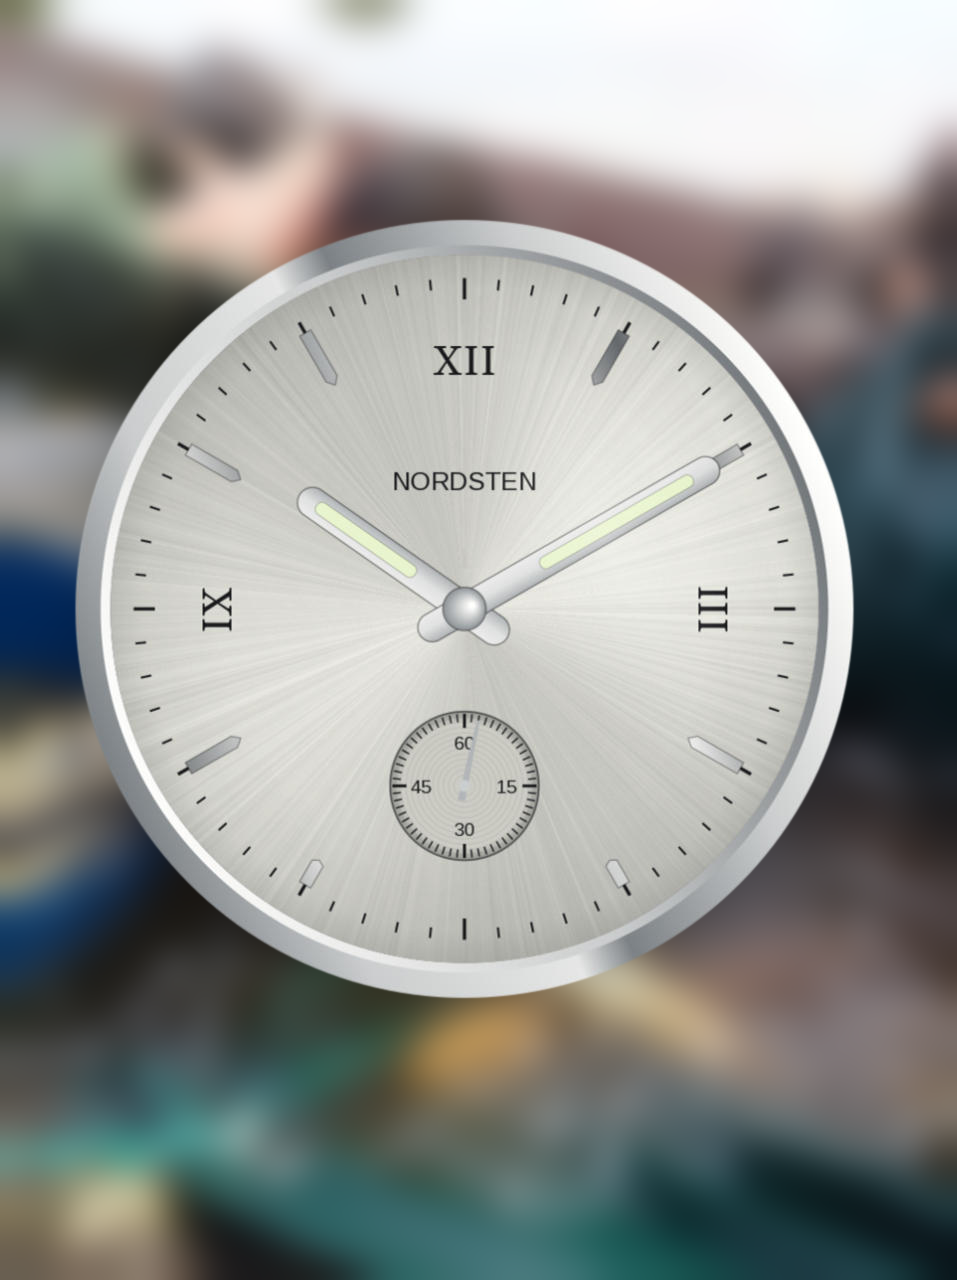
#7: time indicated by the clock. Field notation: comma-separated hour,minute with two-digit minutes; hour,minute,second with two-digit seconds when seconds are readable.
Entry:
10,10,02
